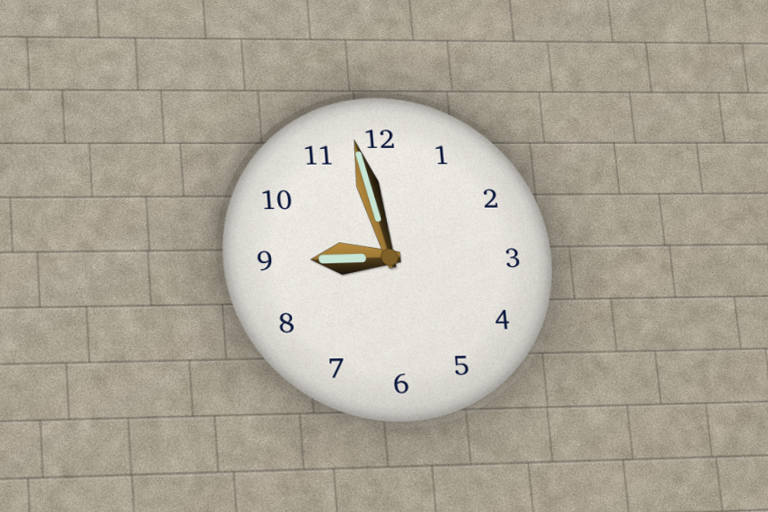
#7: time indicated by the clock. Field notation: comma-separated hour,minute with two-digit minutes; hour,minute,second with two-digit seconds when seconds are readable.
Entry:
8,58
